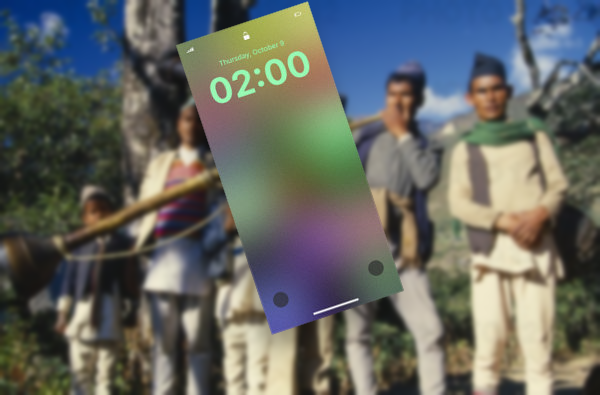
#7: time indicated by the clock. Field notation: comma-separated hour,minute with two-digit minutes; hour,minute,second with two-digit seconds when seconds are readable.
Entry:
2,00
